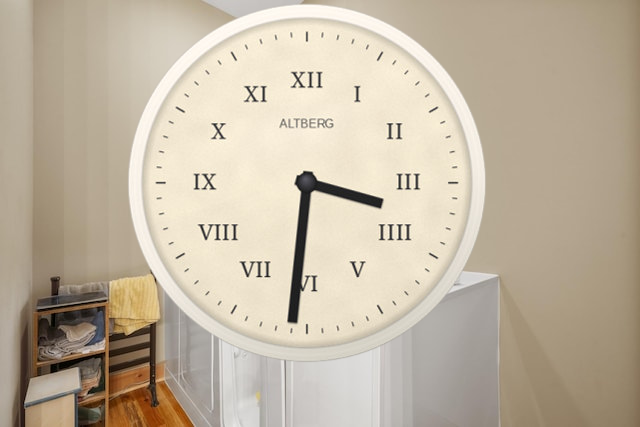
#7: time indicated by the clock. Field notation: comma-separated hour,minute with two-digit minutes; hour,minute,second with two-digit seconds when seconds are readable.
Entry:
3,31
